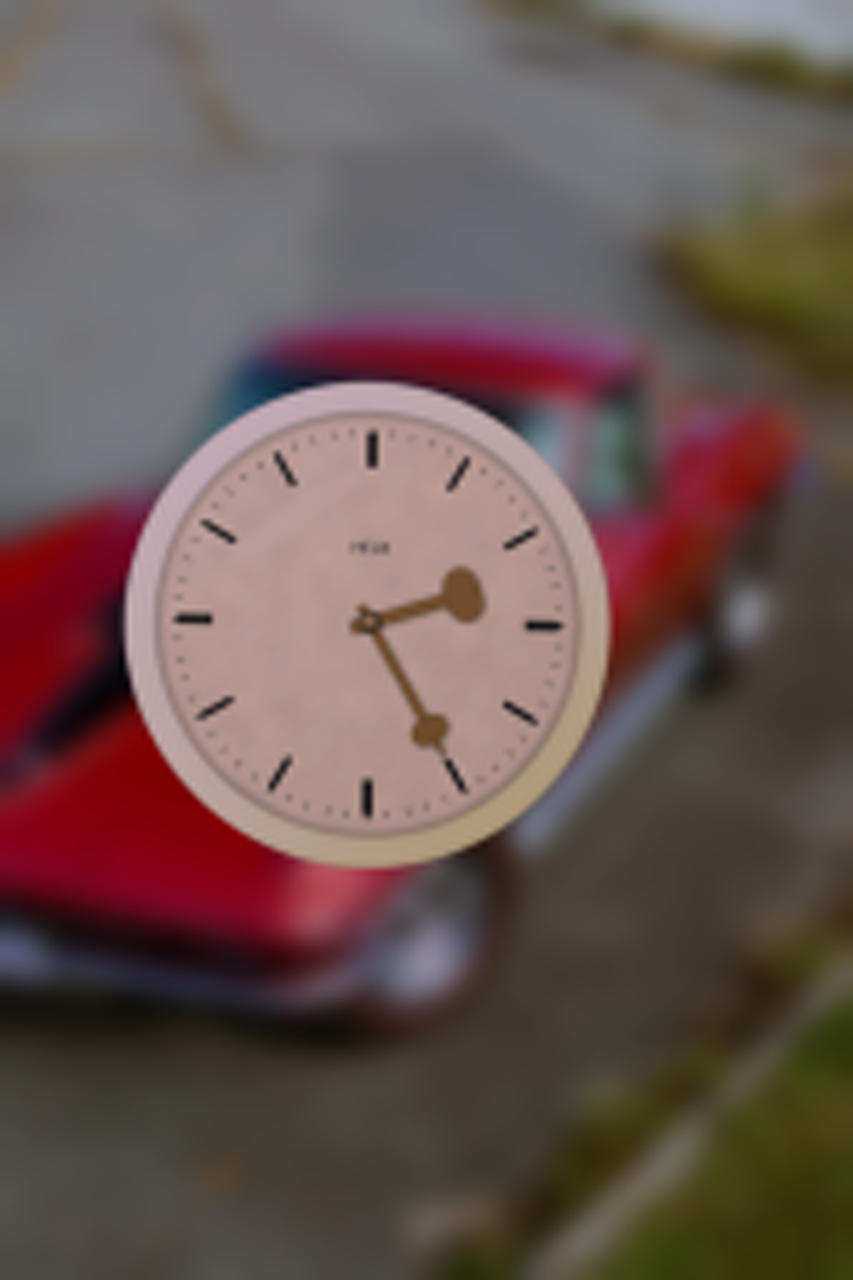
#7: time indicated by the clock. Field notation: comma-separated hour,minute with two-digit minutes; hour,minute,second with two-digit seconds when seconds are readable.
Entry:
2,25
